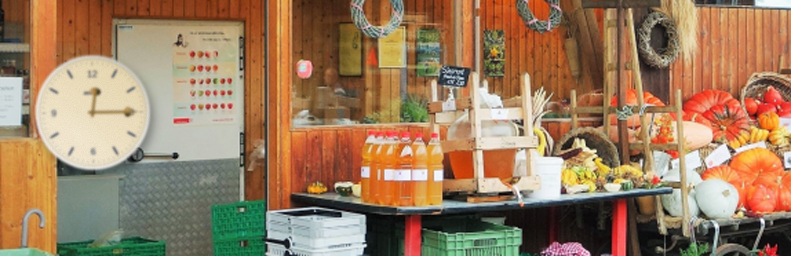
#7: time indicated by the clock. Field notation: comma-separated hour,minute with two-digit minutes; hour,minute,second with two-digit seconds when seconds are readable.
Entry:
12,15
